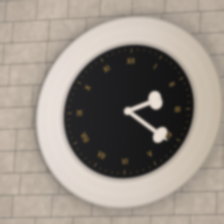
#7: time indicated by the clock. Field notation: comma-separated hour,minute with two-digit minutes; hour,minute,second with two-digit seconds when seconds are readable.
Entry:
2,21
